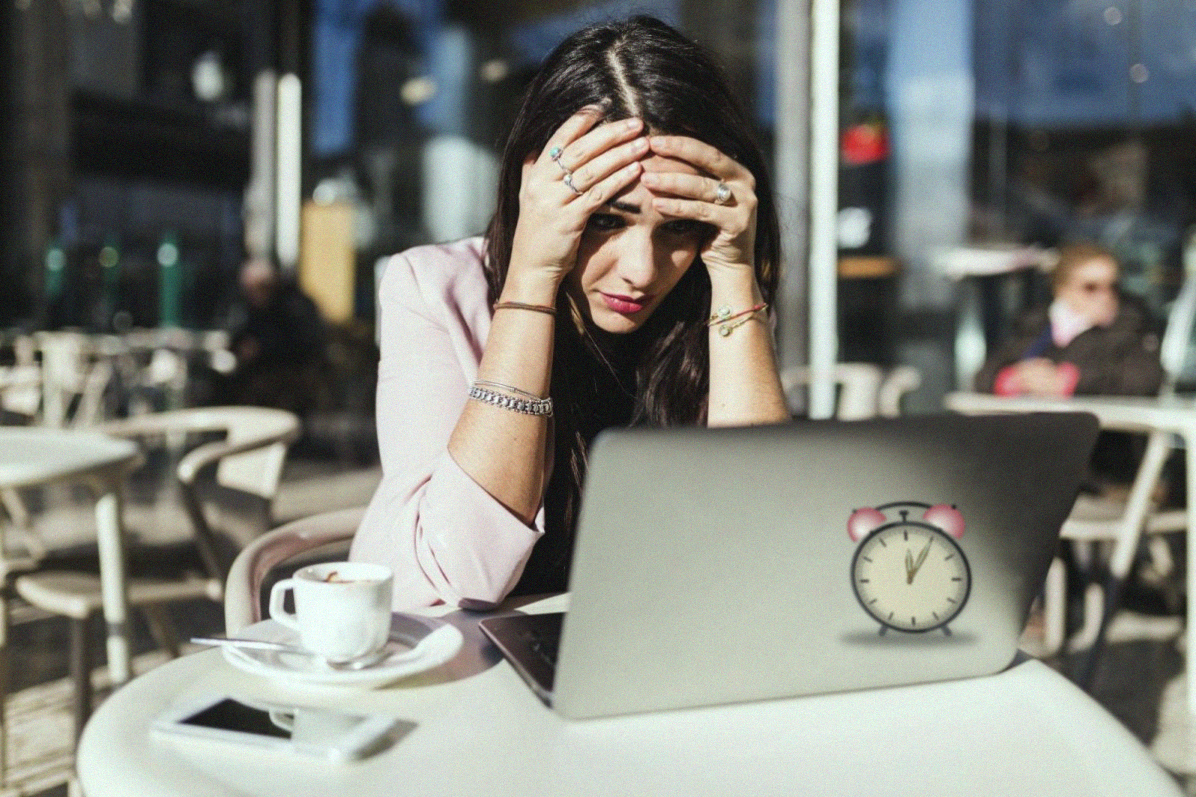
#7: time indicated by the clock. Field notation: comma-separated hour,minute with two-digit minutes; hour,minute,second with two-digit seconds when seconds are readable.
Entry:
12,05
